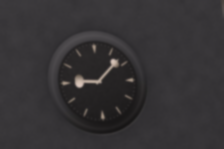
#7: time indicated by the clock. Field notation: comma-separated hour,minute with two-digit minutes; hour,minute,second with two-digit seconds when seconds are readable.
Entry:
9,08
